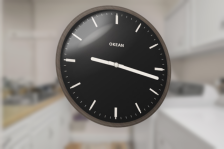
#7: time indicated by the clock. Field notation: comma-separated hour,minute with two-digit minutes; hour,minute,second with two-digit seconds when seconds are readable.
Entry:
9,17
